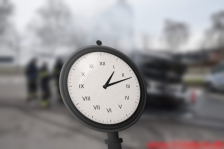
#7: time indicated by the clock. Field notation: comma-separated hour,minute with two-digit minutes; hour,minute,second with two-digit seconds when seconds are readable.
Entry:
1,12
